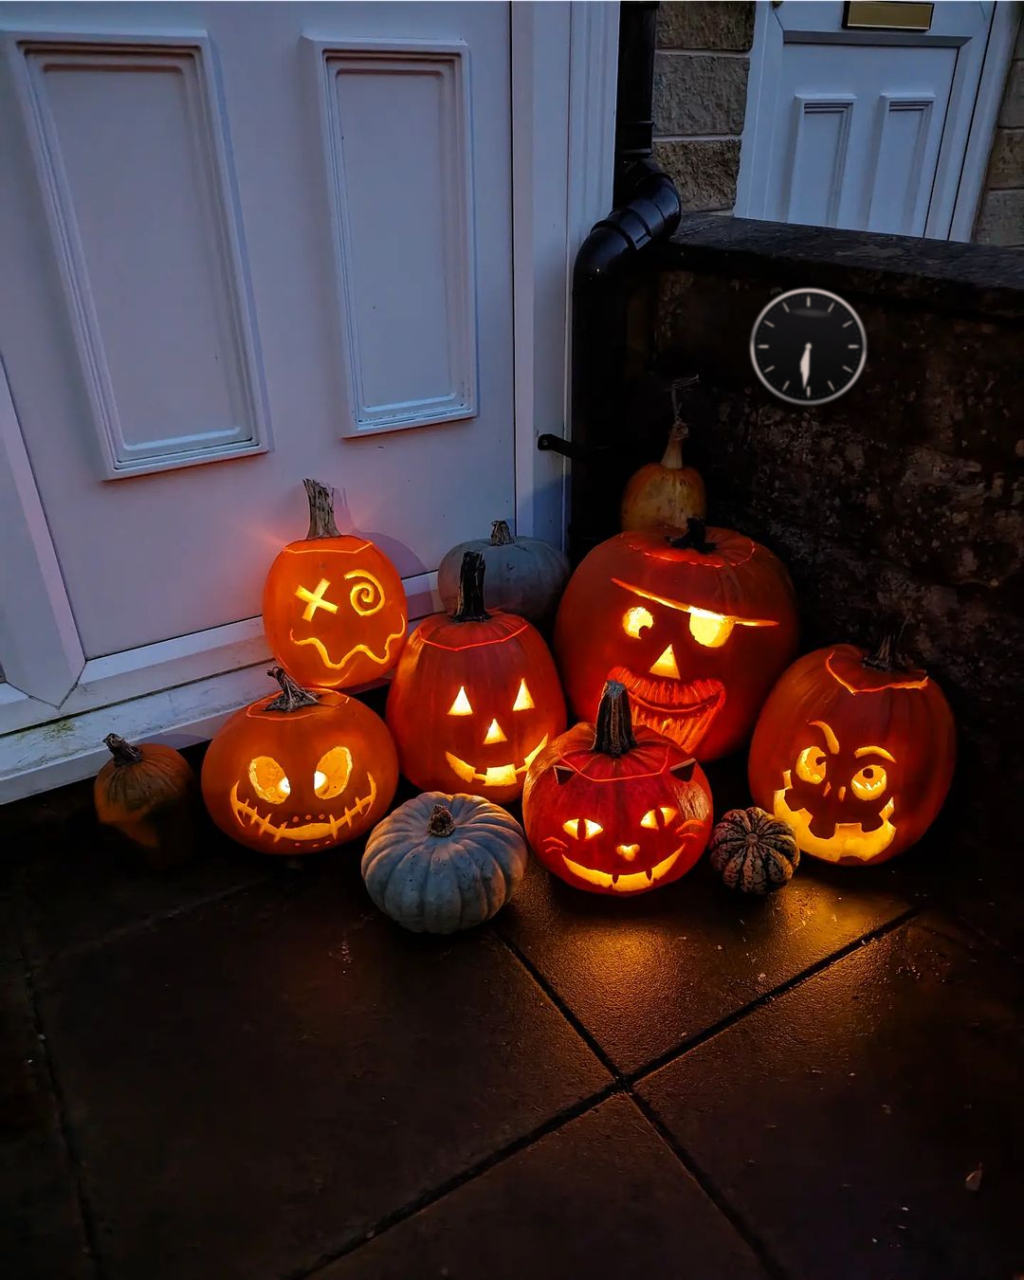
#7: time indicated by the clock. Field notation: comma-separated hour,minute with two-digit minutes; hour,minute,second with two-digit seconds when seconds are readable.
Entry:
6,31
